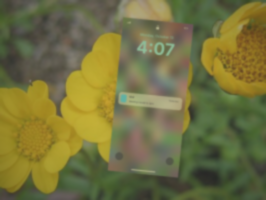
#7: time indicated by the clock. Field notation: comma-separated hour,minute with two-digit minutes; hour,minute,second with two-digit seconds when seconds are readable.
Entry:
4,07
